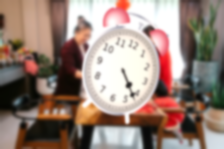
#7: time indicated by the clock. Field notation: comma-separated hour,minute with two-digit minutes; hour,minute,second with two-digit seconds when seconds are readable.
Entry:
4,22
